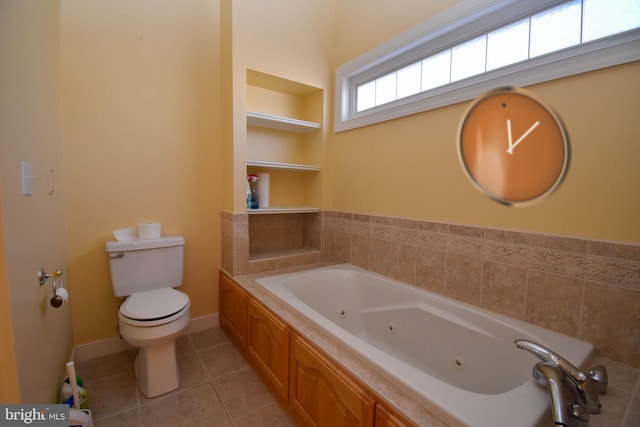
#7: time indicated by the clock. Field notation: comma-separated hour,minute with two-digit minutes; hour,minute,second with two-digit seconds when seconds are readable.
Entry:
12,09
